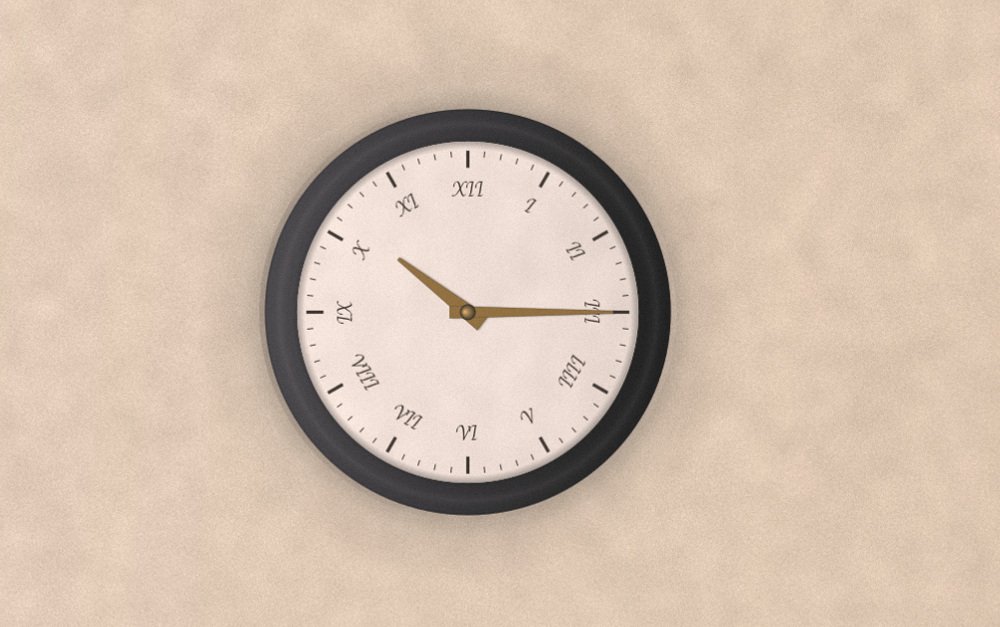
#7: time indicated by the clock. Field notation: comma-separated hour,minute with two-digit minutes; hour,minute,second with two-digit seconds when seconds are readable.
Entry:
10,15
